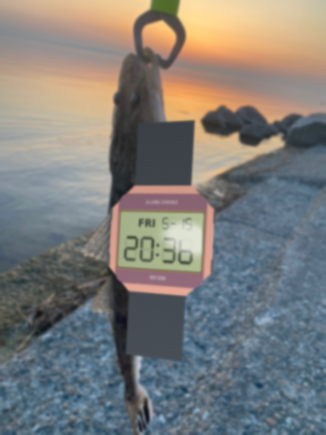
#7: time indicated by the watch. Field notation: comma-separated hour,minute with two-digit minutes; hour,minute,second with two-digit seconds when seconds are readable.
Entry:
20,36
